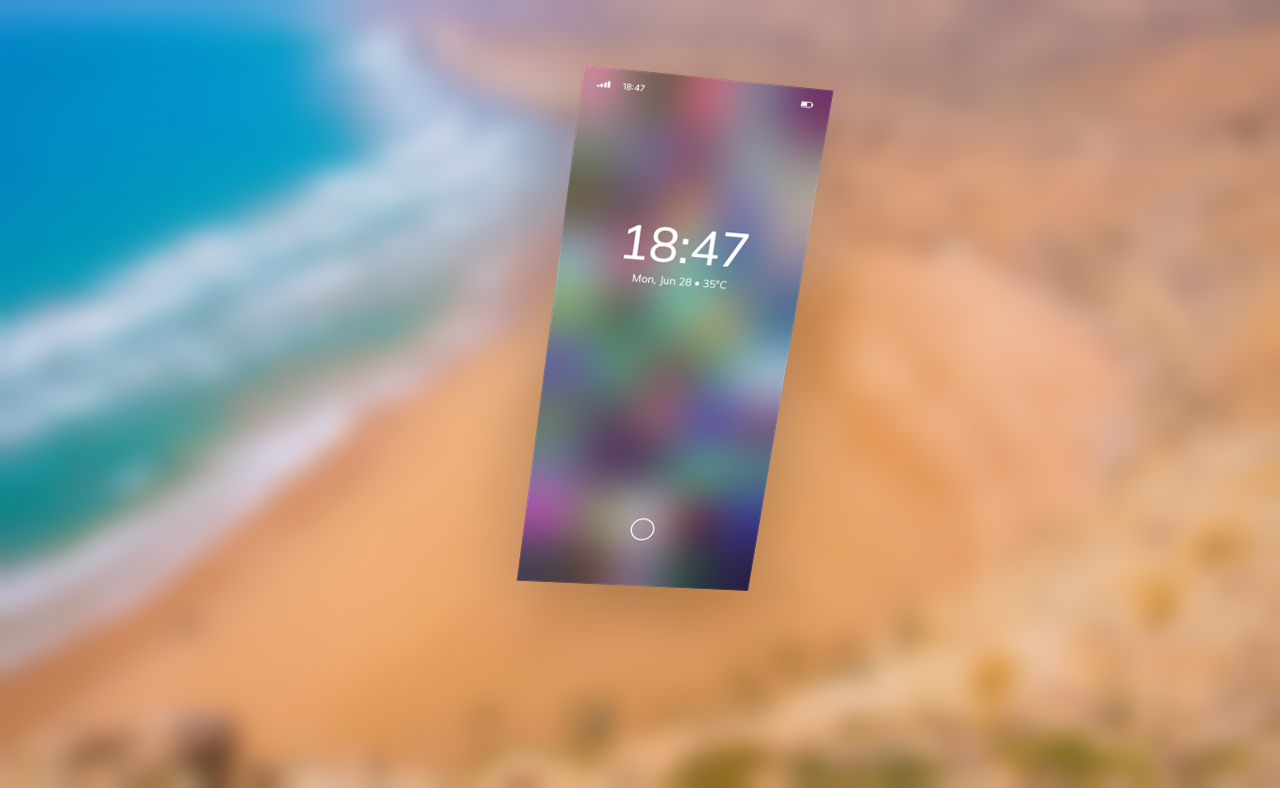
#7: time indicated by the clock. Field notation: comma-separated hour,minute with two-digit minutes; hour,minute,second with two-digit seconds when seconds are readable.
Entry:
18,47
